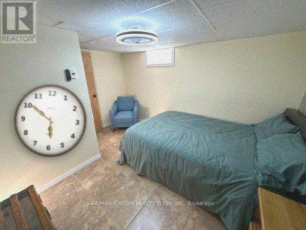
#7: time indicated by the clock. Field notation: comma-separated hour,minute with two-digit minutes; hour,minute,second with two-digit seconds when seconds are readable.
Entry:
5,51
